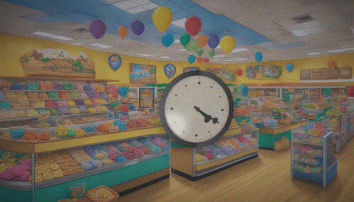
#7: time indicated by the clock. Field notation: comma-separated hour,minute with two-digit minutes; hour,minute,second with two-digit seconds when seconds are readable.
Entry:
4,20
